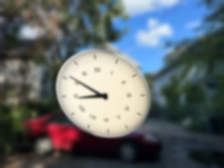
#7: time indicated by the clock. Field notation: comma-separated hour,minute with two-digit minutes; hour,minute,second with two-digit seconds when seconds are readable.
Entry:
8,51
